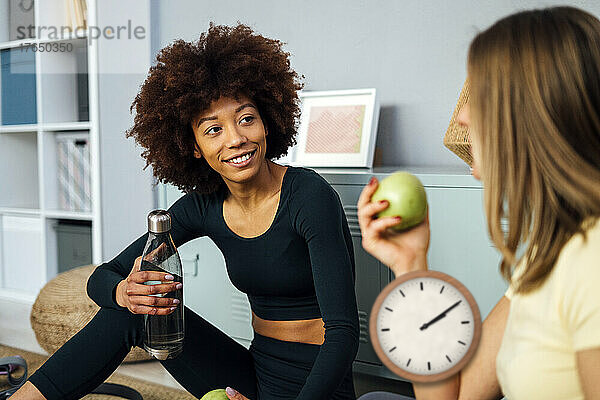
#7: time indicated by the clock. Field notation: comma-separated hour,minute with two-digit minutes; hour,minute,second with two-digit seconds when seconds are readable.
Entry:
2,10
